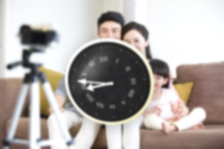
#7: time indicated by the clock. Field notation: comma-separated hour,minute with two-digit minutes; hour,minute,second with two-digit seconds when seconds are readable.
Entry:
8,47
